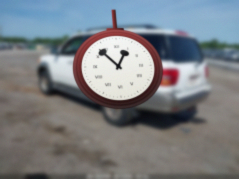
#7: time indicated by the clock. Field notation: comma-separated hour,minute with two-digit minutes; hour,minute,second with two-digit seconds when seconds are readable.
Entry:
12,53
